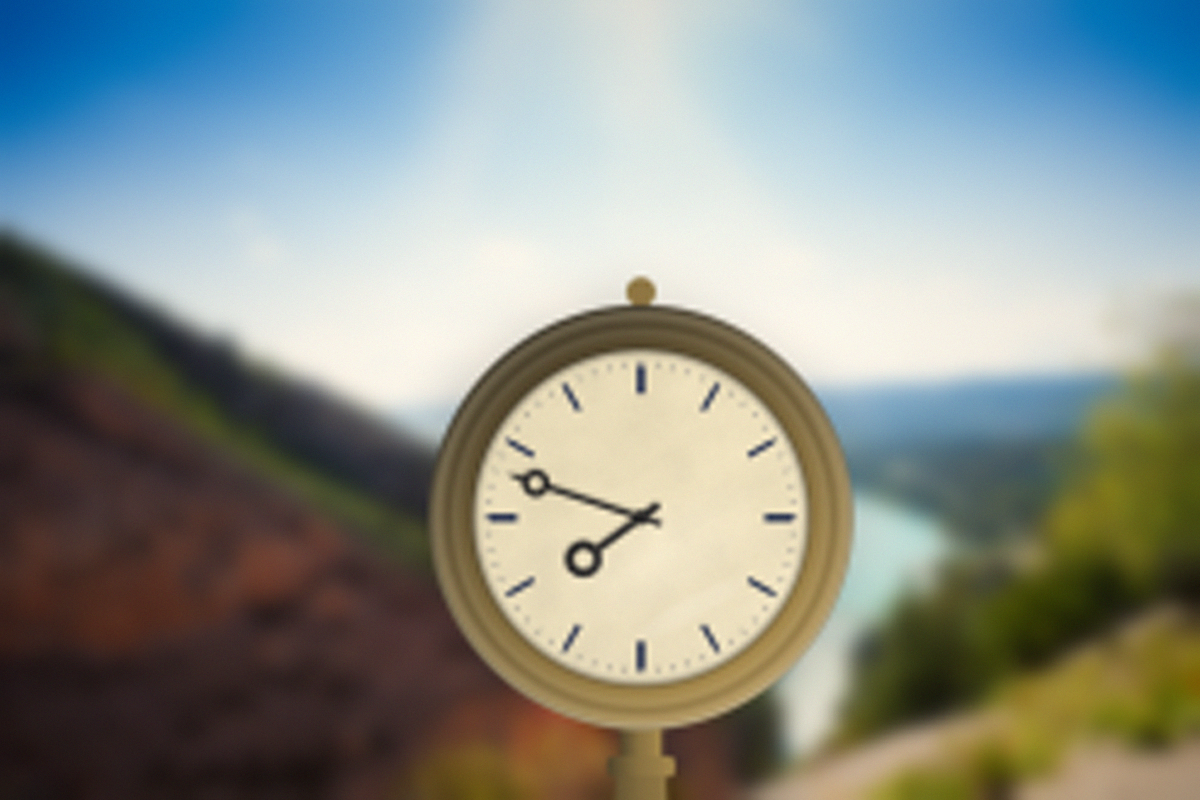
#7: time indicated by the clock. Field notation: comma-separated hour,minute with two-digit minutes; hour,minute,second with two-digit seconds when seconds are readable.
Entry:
7,48
